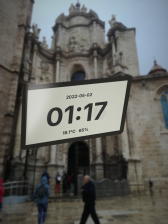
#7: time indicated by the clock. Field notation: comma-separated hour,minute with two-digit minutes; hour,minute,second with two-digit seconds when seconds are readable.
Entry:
1,17
